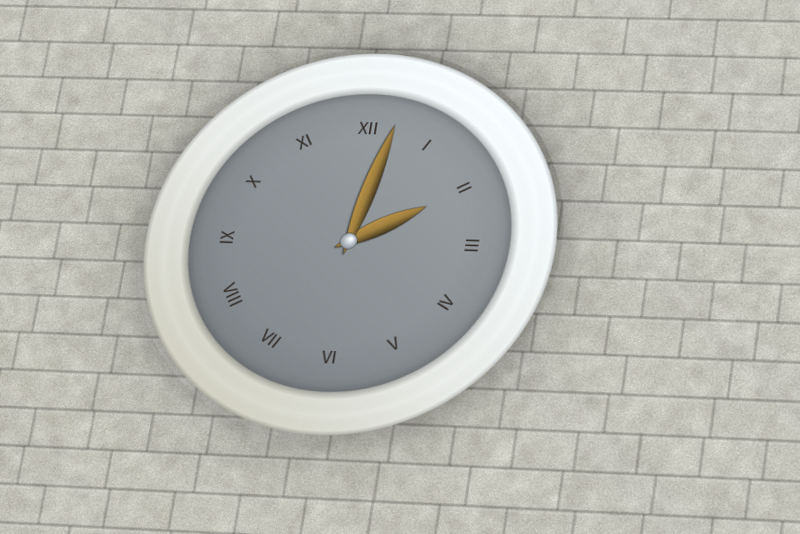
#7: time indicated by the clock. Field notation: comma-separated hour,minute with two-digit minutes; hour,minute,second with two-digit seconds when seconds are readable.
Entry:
2,02
